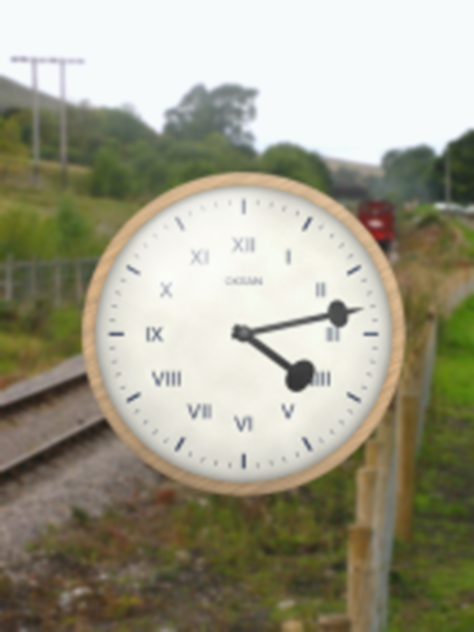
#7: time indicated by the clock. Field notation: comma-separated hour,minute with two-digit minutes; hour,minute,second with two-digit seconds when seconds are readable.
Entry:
4,13
